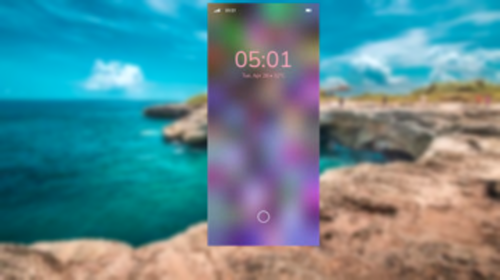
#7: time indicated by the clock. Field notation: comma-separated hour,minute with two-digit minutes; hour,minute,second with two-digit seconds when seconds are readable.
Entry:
5,01
